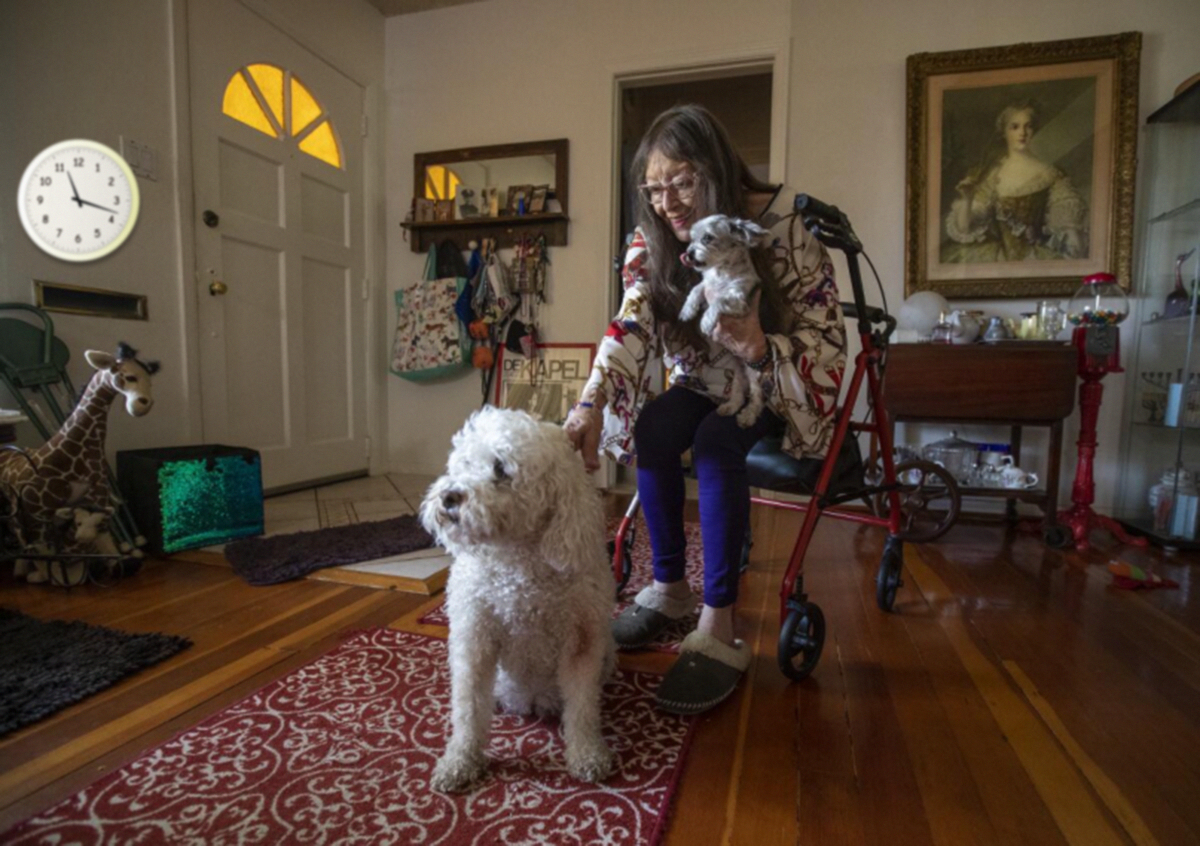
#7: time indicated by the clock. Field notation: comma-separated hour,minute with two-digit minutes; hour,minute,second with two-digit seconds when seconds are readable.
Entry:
11,18
